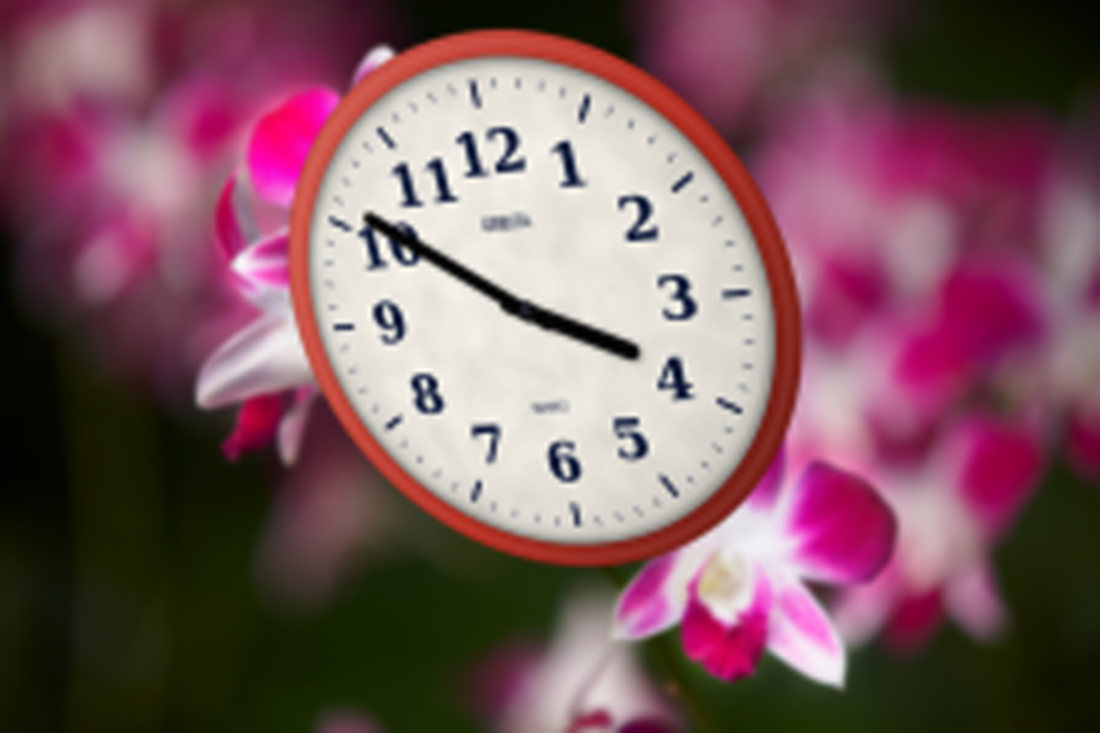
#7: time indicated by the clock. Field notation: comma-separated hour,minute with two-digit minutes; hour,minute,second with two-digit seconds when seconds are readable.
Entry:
3,51
